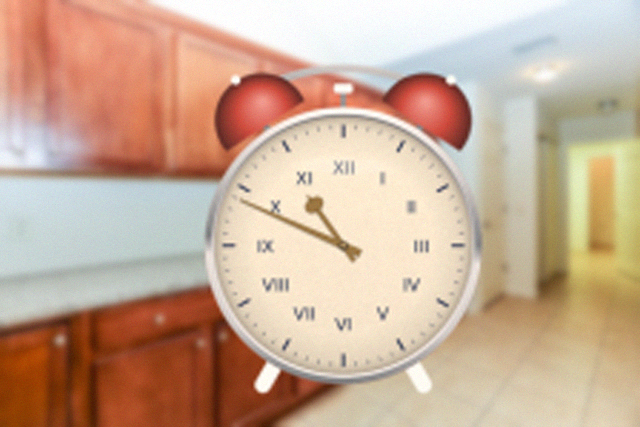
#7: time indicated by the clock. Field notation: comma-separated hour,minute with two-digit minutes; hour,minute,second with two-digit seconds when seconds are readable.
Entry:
10,49
